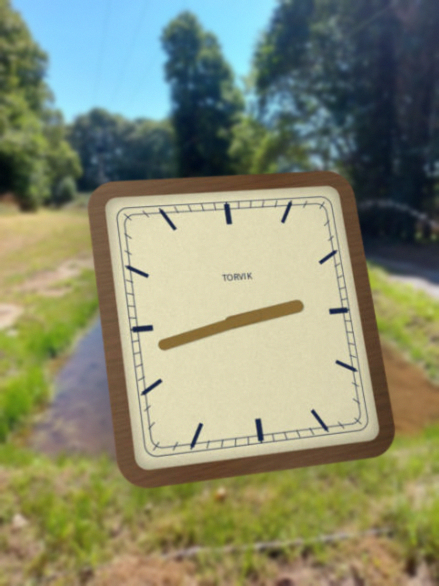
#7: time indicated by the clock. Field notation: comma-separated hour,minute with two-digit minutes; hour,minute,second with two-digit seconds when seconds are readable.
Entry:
2,43
